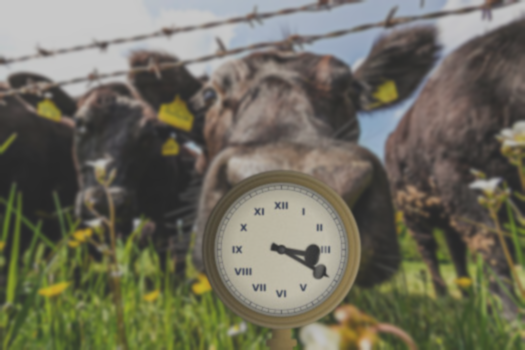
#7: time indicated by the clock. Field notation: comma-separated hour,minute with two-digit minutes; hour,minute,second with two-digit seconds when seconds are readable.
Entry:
3,20
